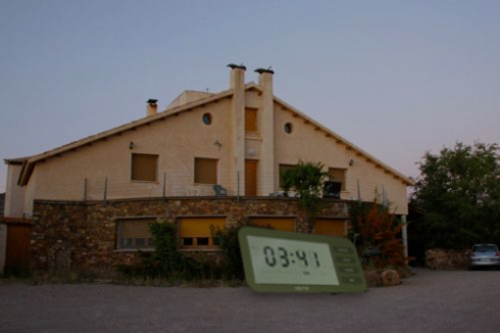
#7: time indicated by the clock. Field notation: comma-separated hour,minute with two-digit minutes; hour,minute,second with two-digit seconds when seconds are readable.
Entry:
3,41
